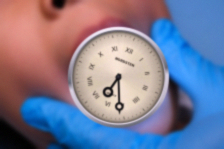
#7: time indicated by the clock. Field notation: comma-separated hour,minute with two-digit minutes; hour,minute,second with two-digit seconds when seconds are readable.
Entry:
6,26
